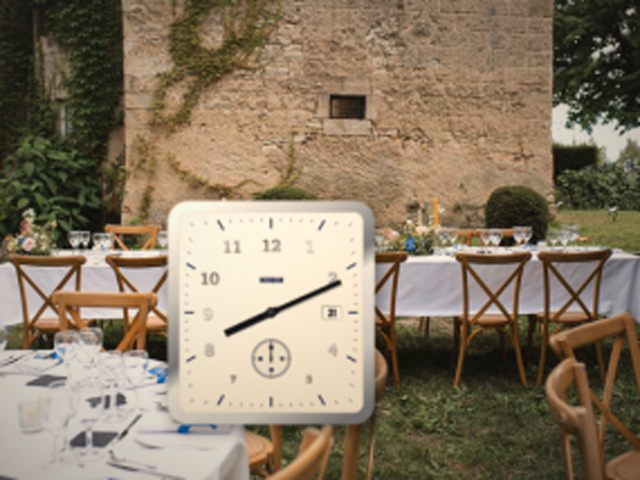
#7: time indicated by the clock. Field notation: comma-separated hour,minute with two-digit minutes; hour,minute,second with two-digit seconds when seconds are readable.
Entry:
8,11
